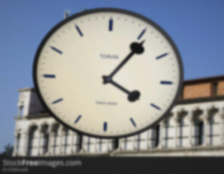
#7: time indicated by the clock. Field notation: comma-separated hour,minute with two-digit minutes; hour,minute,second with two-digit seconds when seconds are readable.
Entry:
4,06
